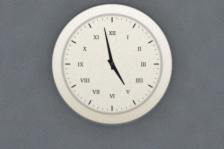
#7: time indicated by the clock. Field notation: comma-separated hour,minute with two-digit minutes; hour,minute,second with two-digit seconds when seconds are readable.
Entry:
4,58
